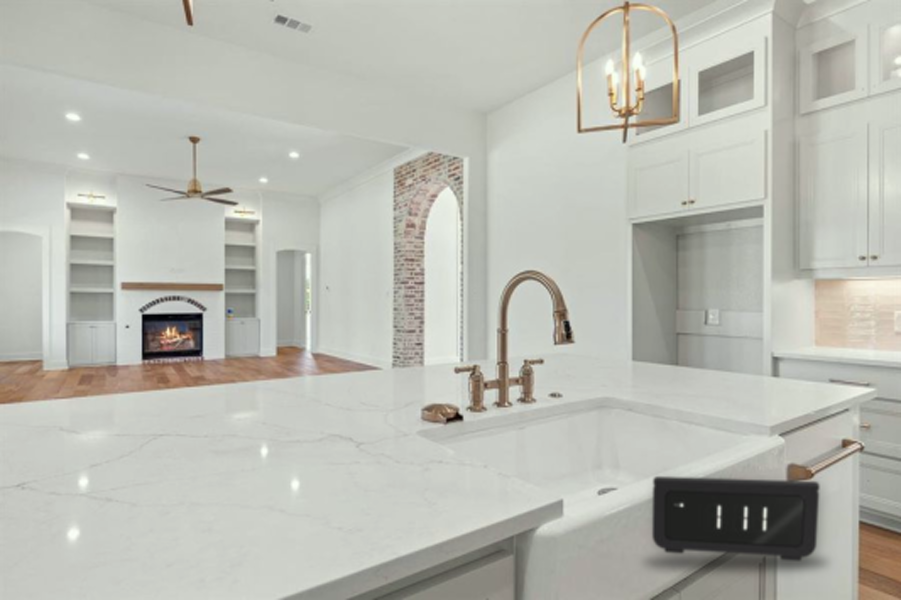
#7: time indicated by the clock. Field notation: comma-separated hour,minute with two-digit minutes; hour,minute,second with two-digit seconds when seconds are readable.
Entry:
1,11
